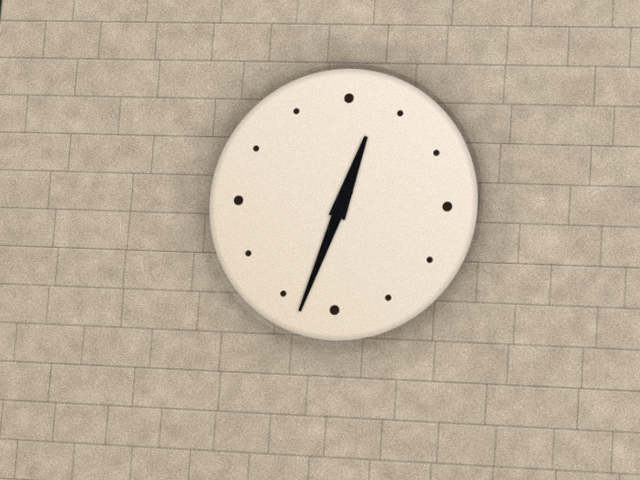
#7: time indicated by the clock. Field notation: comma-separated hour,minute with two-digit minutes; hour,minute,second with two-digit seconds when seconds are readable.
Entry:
12,33
